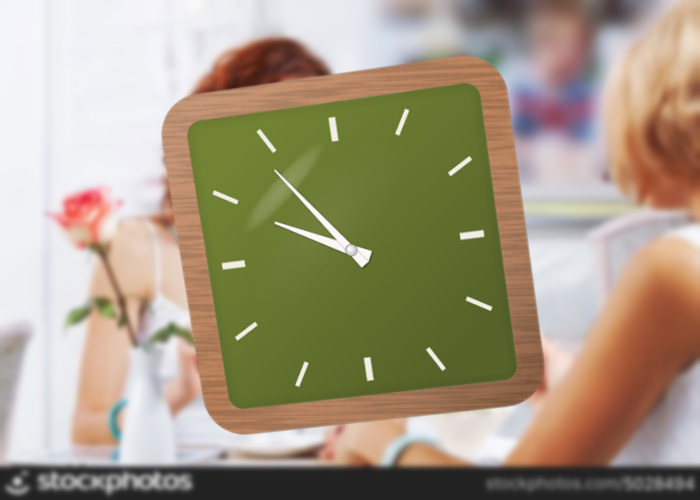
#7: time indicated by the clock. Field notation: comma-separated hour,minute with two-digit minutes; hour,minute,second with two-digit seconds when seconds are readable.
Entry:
9,54
